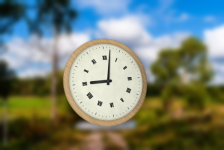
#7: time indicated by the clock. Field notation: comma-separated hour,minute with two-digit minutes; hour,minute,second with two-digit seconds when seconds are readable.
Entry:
9,02
